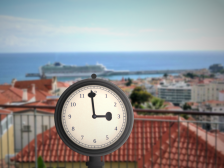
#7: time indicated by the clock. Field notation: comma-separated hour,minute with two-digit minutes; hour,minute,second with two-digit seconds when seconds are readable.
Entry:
2,59
